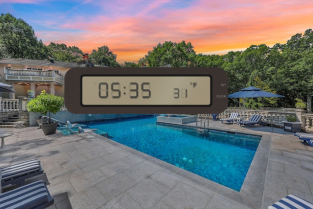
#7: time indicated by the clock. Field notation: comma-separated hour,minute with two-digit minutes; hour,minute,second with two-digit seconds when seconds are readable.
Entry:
5,35
